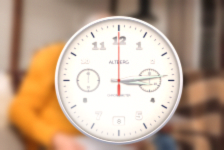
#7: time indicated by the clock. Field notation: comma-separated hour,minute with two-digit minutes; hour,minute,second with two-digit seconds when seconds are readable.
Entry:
3,14
